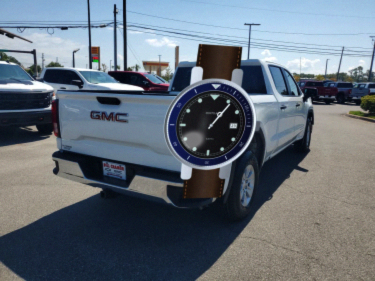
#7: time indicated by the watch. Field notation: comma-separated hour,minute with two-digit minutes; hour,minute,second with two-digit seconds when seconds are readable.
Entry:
1,06
